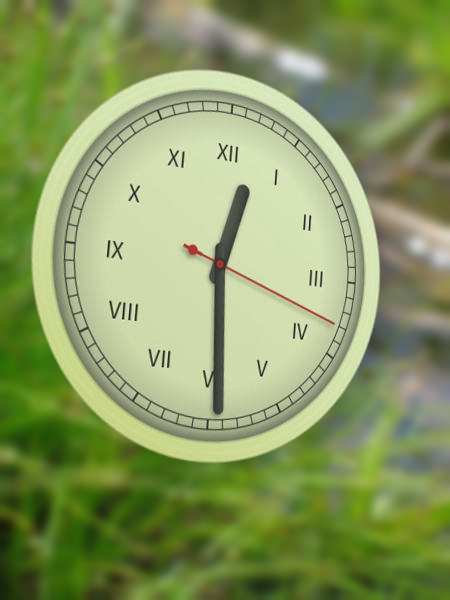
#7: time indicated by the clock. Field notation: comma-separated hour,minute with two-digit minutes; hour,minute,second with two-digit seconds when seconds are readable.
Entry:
12,29,18
